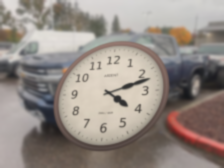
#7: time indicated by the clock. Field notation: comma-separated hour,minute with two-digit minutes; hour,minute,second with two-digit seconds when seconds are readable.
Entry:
4,12
